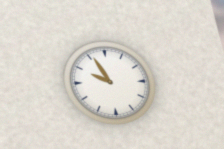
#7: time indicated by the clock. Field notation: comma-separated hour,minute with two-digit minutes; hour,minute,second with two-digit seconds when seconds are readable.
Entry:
9,56
